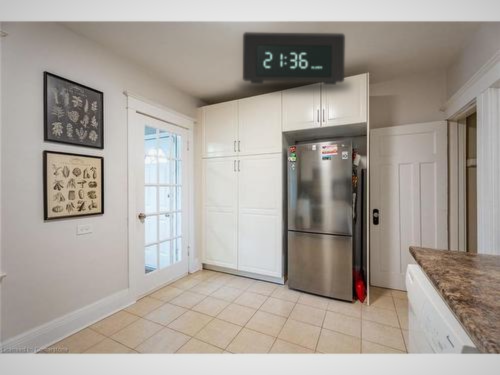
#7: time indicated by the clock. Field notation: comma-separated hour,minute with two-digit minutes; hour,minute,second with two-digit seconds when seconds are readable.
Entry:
21,36
